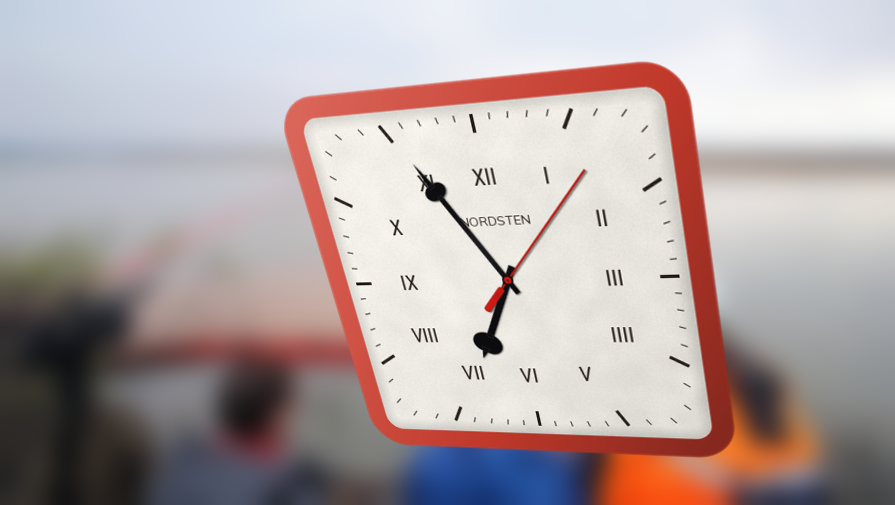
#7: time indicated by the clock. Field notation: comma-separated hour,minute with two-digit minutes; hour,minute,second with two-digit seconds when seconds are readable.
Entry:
6,55,07
